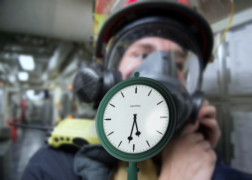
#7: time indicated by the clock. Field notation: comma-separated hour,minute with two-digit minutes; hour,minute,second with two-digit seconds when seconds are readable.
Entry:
5,32
